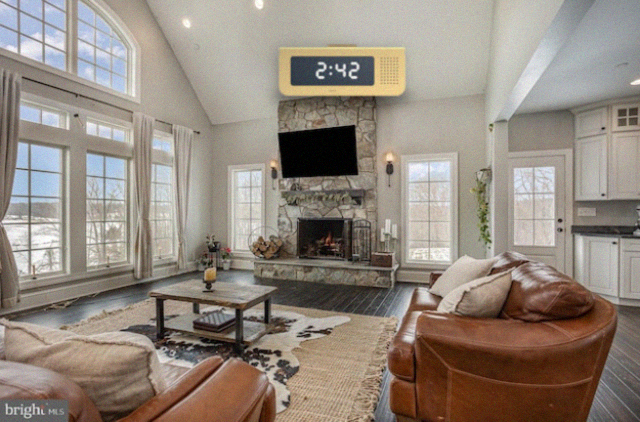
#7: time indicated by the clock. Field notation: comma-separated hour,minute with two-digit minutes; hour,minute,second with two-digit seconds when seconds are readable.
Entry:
2,42
